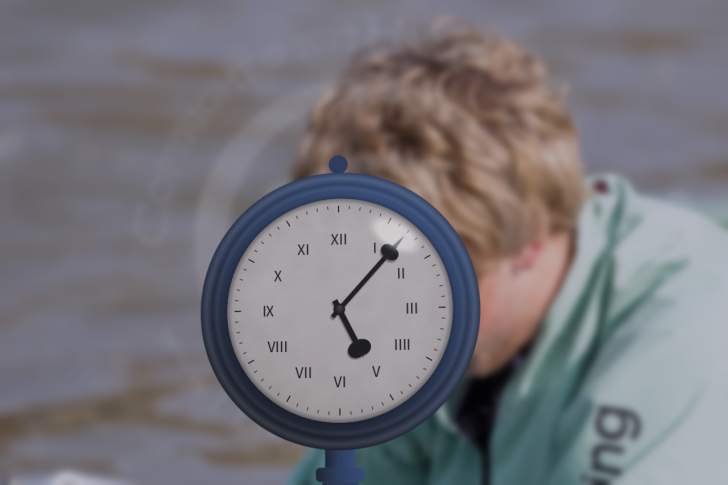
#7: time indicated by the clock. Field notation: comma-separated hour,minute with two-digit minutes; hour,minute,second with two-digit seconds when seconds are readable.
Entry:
5,07
